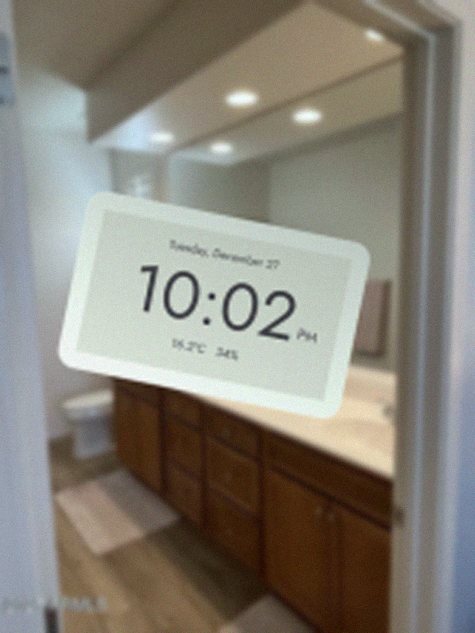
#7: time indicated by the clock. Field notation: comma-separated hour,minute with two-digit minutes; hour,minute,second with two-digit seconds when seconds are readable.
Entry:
10,02
